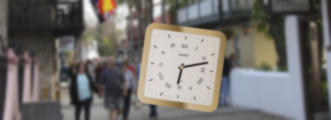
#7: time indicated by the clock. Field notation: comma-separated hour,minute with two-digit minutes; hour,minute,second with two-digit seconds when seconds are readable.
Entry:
6,12
